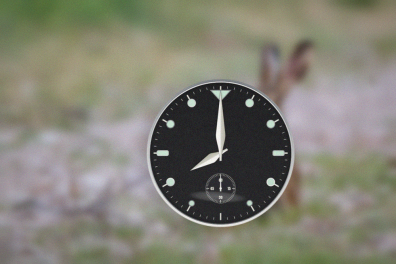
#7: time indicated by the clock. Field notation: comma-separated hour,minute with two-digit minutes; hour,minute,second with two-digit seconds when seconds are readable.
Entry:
8,00
